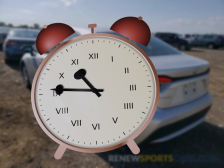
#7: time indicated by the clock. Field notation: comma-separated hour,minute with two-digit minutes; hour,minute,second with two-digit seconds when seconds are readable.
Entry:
10,46
